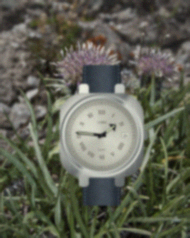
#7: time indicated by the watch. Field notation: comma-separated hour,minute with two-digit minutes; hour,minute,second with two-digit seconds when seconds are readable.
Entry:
1,46
